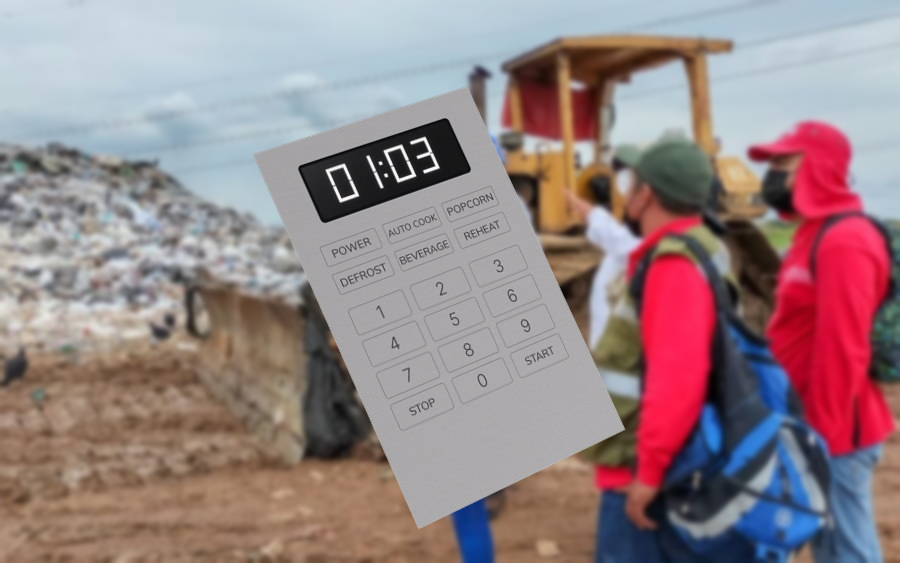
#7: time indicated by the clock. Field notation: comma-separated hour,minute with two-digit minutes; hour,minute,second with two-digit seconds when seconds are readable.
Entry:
1,03
